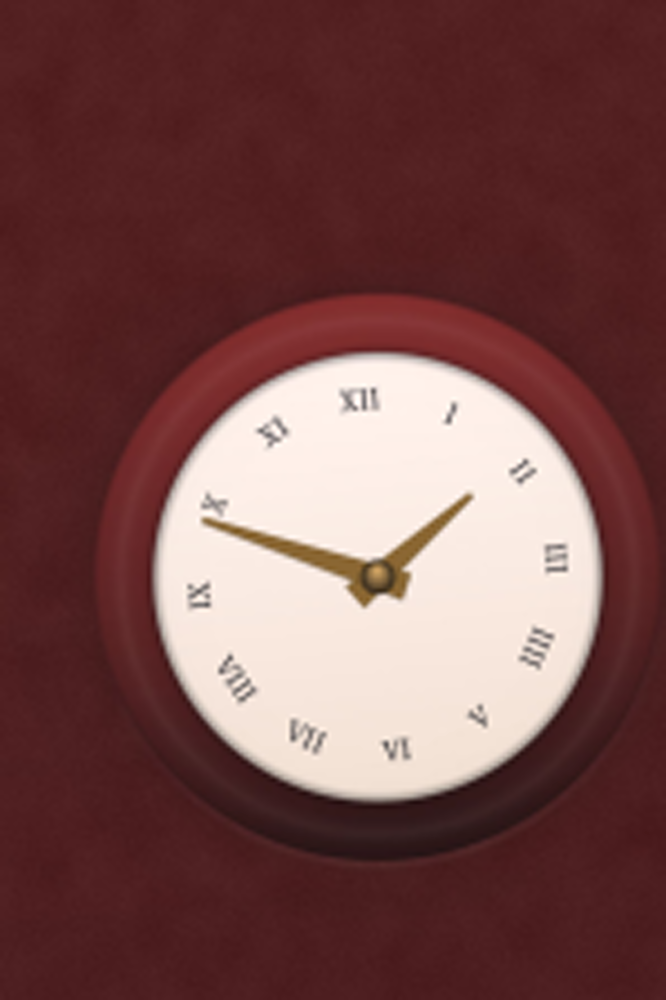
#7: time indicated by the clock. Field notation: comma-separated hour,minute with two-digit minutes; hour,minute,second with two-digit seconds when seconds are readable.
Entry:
1,49
